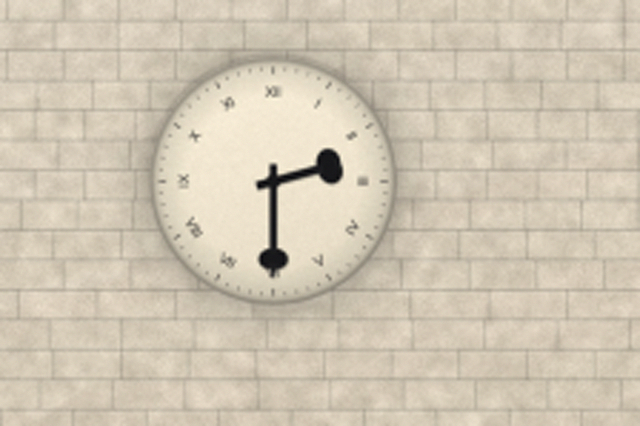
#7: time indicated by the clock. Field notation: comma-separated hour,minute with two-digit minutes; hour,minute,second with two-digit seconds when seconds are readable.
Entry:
2,30
